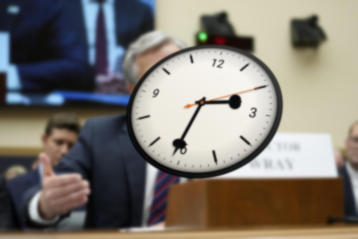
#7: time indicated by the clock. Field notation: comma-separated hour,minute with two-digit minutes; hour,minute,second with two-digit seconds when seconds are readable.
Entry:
2,31,10
